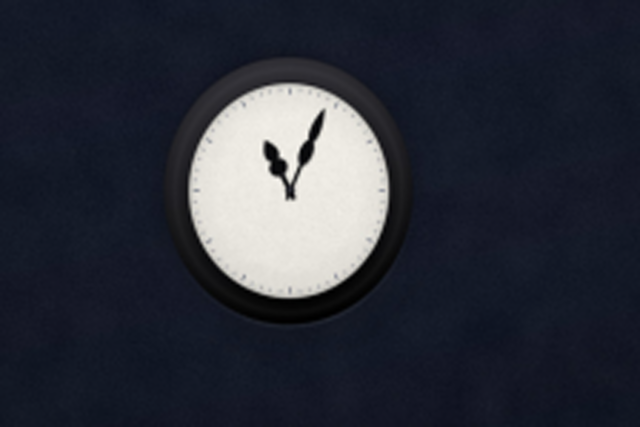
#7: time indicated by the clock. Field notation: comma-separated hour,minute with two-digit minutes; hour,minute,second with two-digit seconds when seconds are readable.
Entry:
11,04
